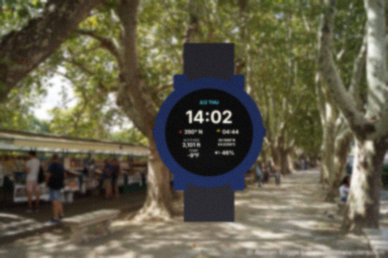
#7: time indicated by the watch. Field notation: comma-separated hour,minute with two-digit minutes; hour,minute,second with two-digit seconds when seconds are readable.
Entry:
14,02
